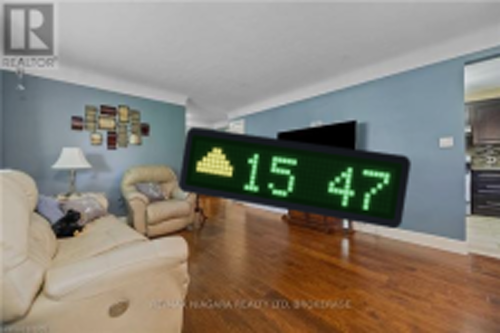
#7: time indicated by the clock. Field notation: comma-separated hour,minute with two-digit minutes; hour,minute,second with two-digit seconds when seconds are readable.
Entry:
15,47
